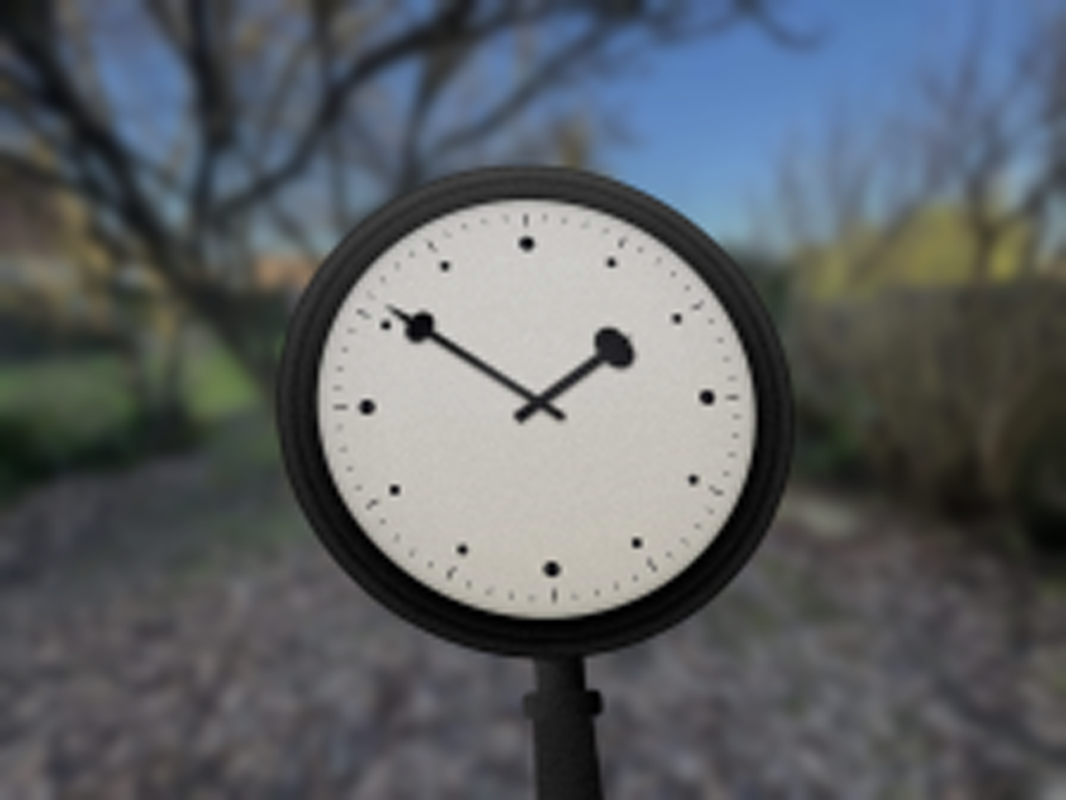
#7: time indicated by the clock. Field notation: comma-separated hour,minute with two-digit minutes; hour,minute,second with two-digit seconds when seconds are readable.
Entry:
1,51
